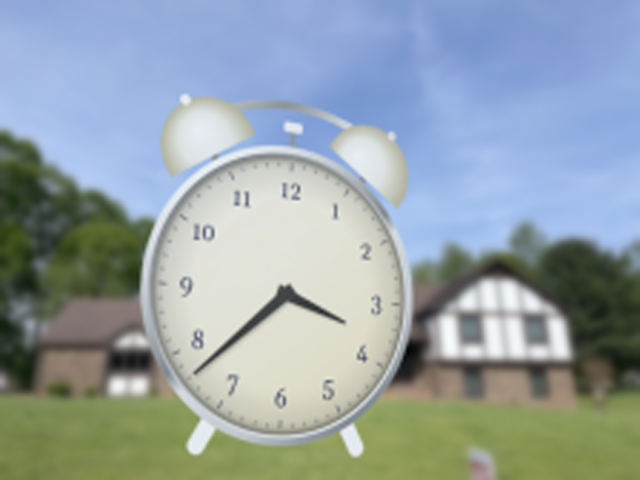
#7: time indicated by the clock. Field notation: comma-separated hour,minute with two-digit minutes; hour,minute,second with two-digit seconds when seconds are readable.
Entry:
3,38
